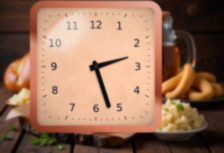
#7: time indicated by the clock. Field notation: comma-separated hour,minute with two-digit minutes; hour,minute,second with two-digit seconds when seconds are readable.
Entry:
2,27
